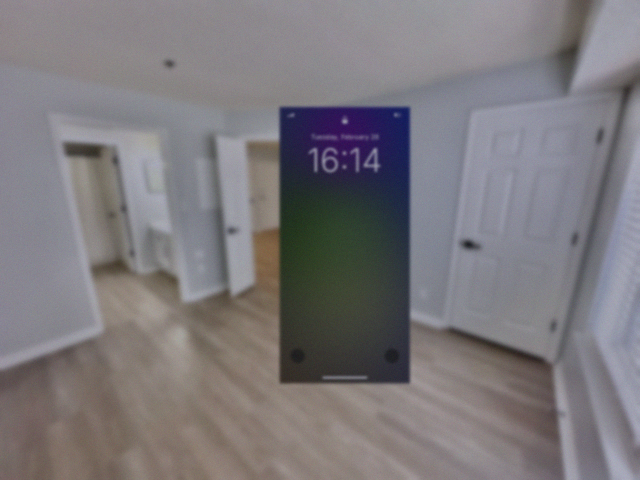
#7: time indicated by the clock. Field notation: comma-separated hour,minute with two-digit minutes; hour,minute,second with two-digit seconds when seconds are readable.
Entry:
16,14
